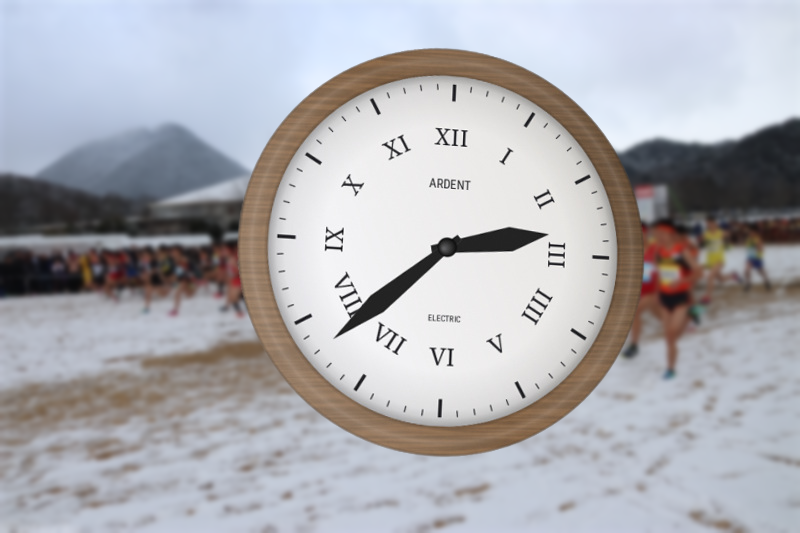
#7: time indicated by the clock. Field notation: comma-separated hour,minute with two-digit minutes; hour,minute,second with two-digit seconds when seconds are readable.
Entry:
2,38
